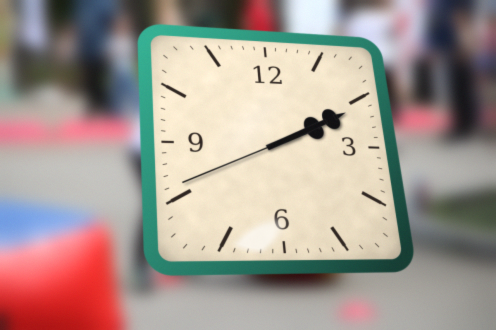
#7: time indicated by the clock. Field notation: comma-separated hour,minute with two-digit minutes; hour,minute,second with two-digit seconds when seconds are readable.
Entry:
2,10,41
